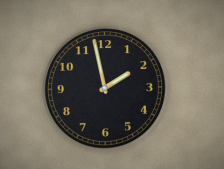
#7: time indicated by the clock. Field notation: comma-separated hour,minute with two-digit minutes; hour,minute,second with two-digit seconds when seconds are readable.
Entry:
1,58
